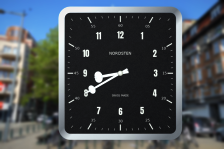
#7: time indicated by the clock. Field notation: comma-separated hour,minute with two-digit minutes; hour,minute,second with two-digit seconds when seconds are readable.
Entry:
8,40
